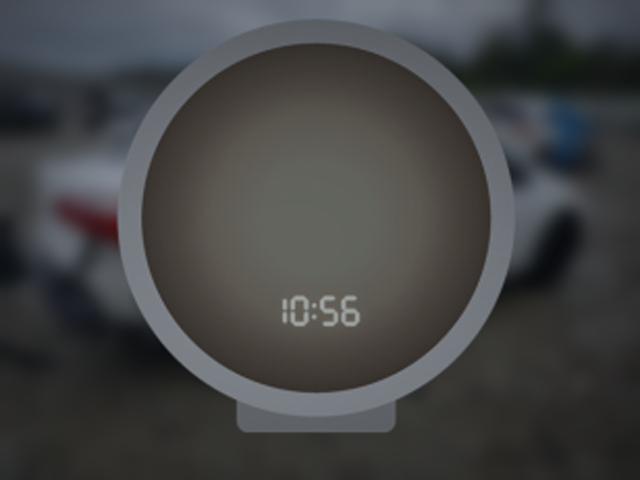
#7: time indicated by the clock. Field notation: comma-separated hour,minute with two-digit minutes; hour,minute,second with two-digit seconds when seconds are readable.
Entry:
10,56
